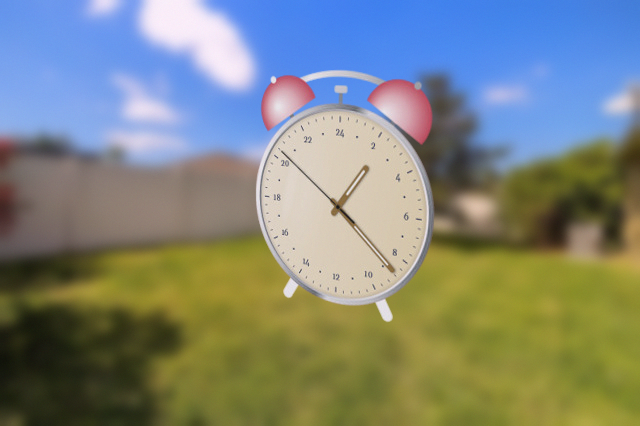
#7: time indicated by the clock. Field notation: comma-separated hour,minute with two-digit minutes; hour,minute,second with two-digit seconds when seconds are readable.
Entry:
2,21,51
